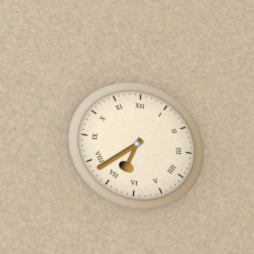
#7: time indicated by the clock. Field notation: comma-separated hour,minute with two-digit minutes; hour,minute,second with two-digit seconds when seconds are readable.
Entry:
6,38
